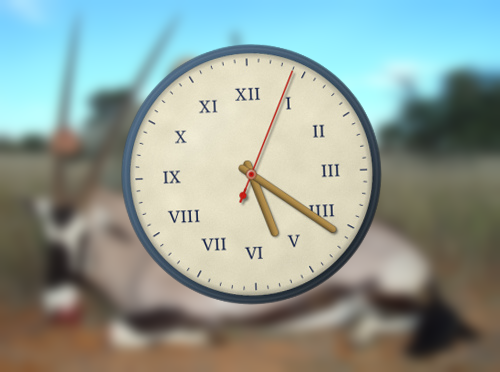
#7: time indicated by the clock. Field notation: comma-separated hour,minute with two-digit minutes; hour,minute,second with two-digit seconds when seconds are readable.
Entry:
5,21,04
